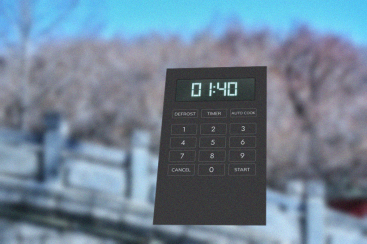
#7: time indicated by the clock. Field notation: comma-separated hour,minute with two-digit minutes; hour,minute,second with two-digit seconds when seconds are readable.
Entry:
1,40
